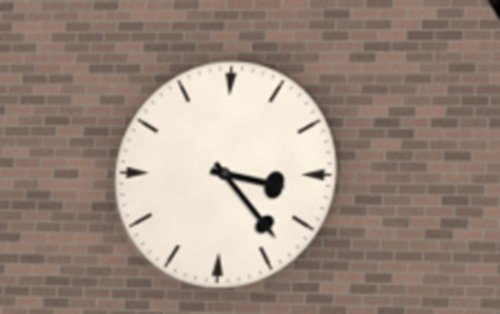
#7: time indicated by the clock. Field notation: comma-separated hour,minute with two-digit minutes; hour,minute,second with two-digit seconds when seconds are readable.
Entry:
3,23
